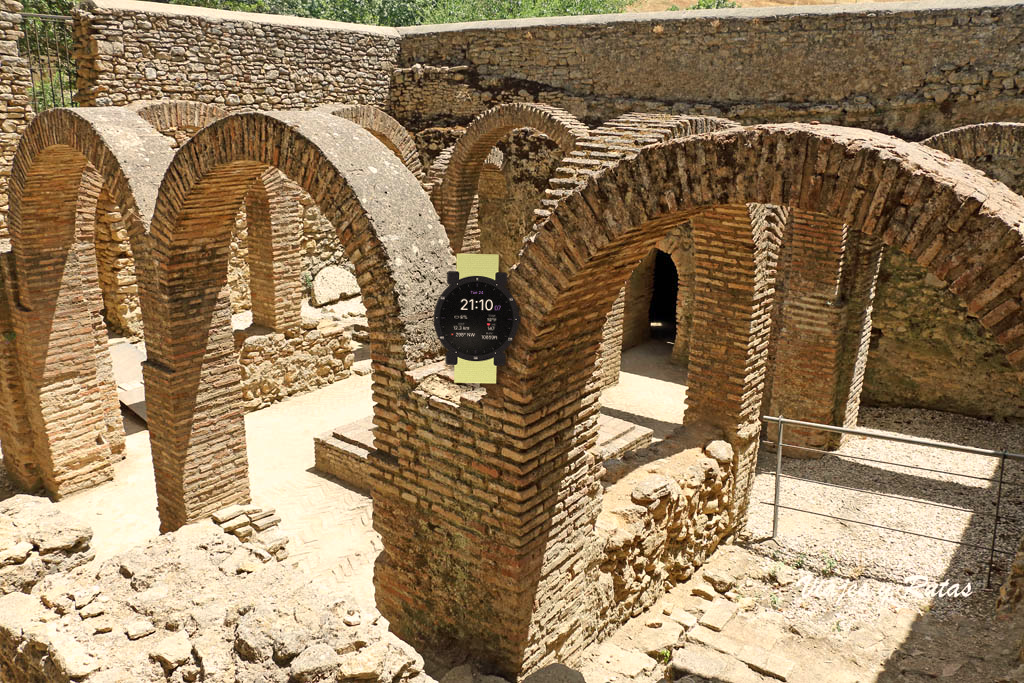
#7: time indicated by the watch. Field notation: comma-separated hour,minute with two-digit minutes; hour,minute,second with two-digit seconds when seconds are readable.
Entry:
21,10
